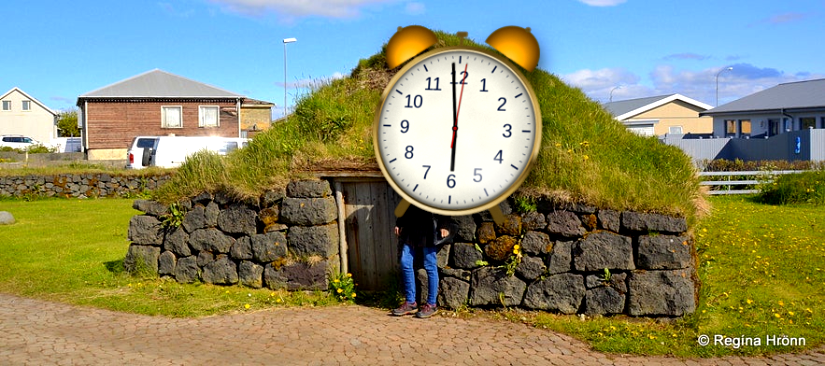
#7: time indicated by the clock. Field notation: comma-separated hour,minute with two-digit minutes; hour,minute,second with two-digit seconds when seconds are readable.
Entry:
5,59,01
